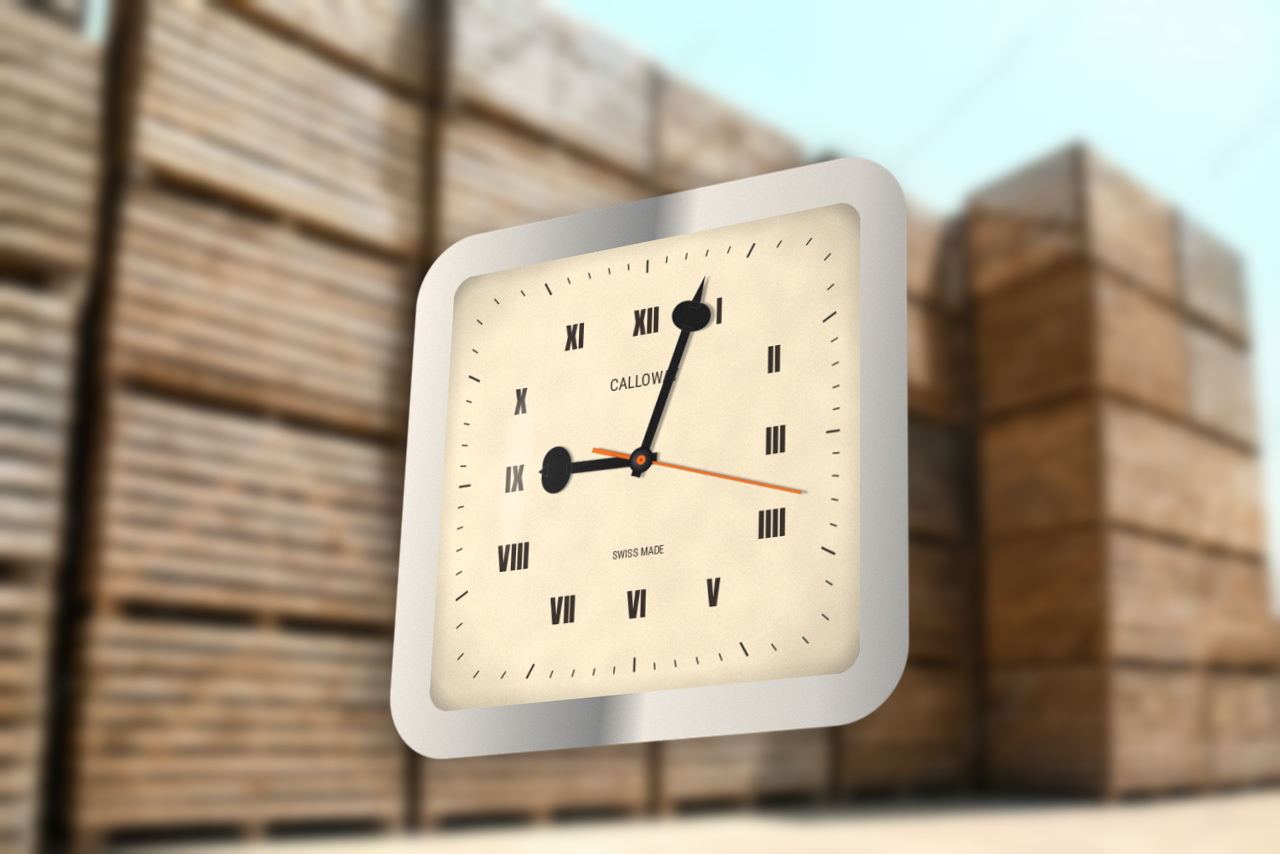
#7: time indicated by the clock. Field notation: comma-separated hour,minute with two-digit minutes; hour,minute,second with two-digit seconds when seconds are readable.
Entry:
9,03,18
